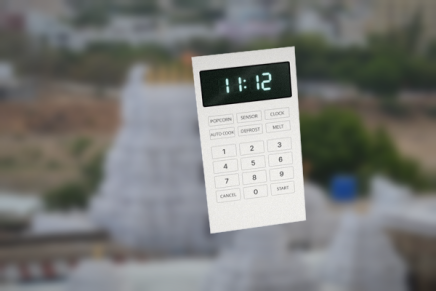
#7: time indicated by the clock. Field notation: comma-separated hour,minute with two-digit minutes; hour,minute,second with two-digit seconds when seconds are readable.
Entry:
11,12
